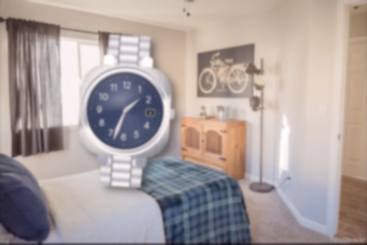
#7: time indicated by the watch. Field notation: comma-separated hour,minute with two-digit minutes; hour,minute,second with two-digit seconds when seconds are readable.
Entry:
1,33
